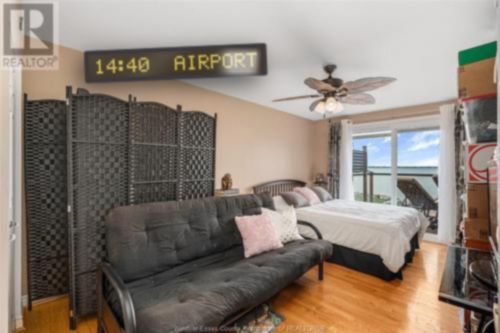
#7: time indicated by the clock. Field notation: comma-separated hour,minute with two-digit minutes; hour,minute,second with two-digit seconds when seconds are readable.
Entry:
14,40
